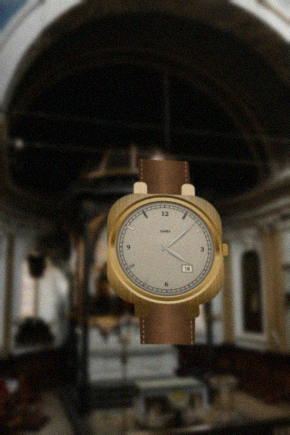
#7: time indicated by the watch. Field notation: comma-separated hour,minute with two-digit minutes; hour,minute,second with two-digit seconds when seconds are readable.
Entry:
4,08
